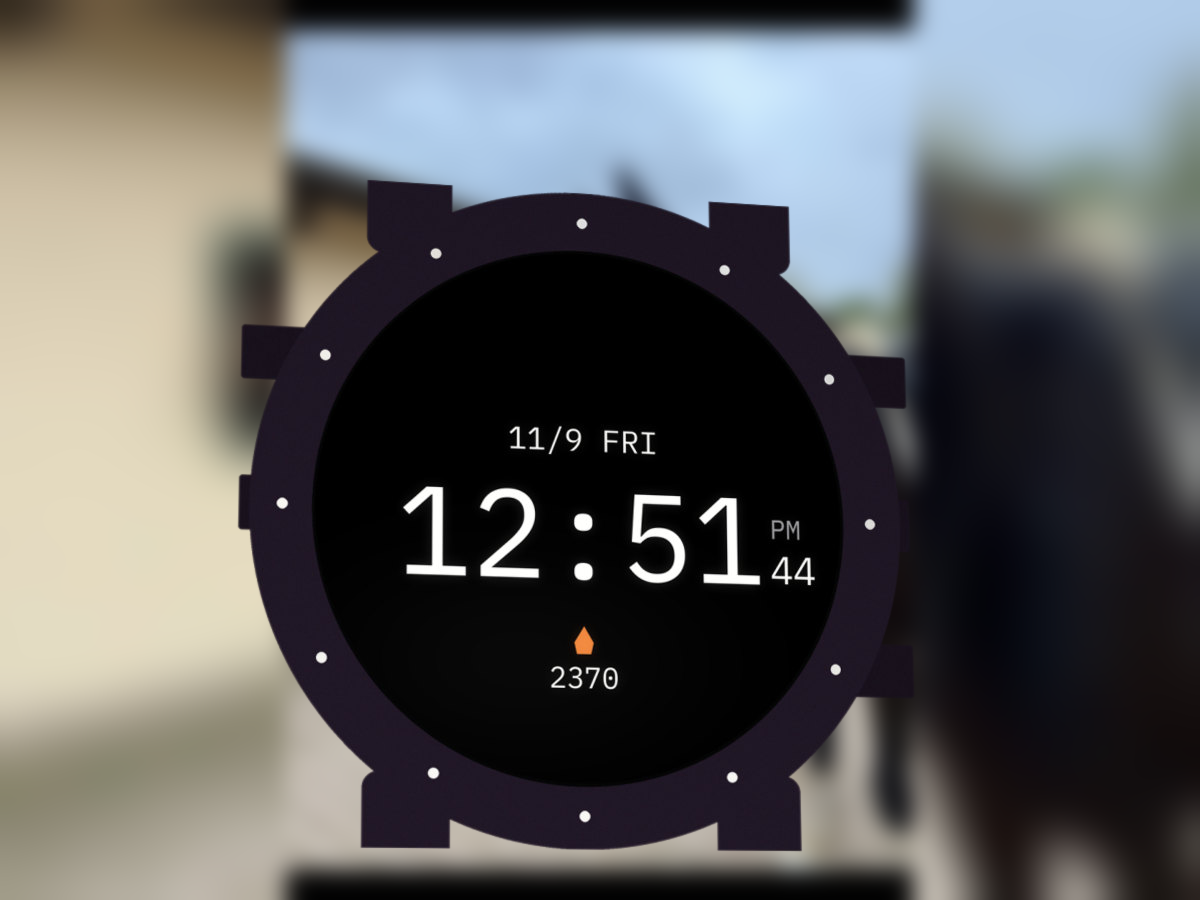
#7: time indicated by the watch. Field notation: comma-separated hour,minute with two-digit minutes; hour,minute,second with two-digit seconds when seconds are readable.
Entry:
12,51,44
